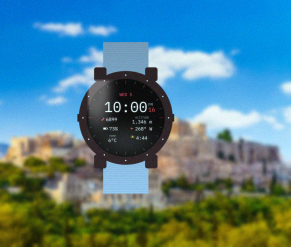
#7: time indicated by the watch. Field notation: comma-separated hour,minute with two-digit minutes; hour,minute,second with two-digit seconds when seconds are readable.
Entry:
10,00
